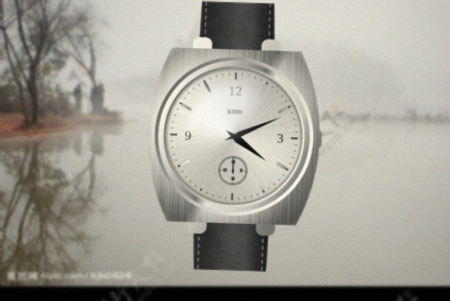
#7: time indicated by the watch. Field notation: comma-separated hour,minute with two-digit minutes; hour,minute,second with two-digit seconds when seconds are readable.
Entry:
4,11
